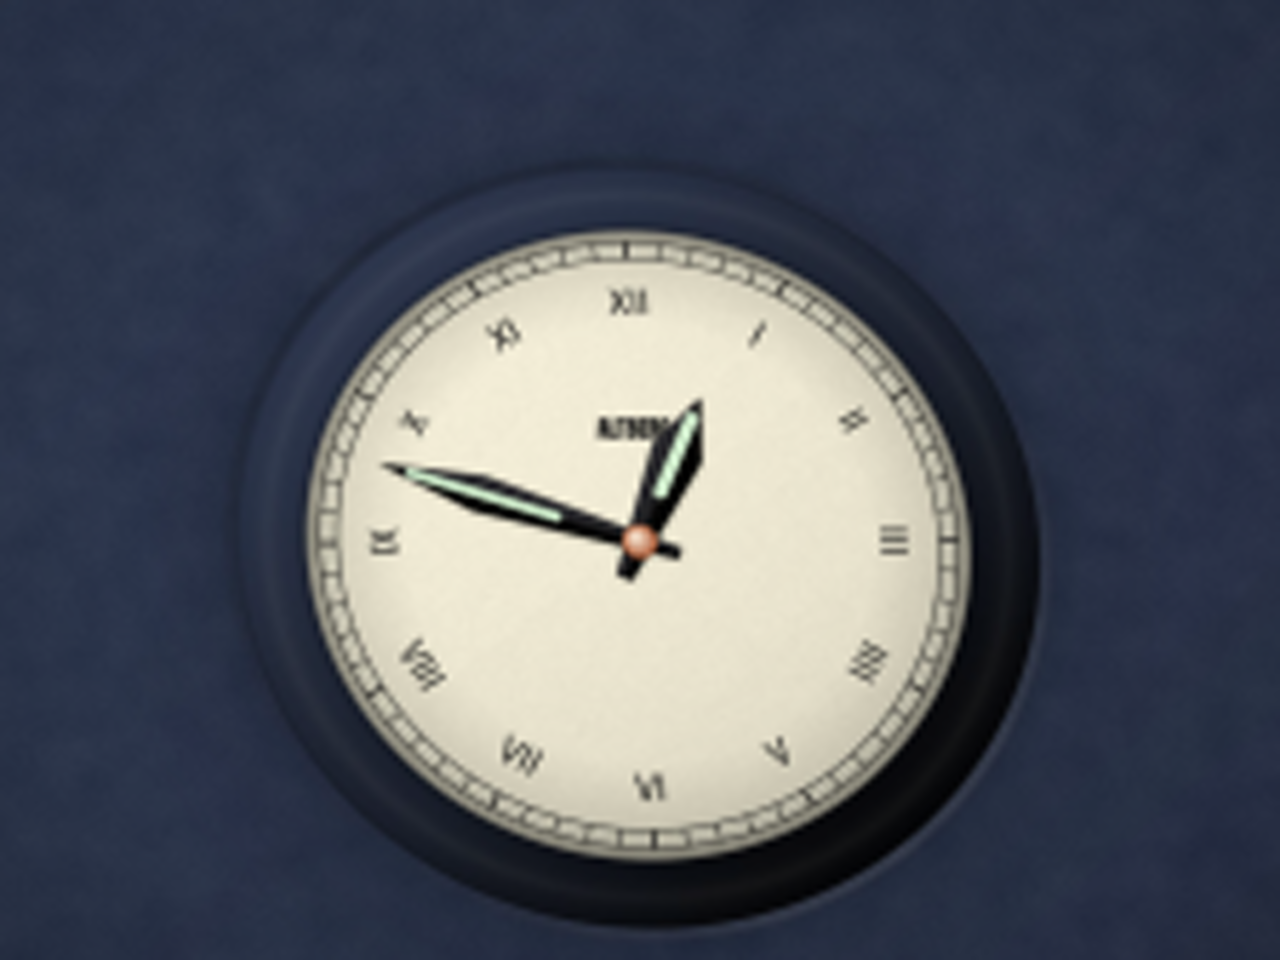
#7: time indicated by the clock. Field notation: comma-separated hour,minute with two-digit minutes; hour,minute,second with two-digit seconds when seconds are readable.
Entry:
12,48
